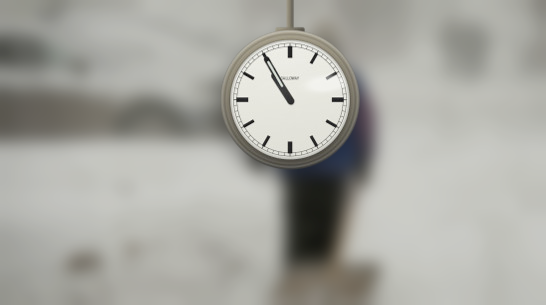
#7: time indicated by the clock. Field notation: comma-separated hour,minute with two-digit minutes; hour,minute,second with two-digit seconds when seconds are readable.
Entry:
10,55
